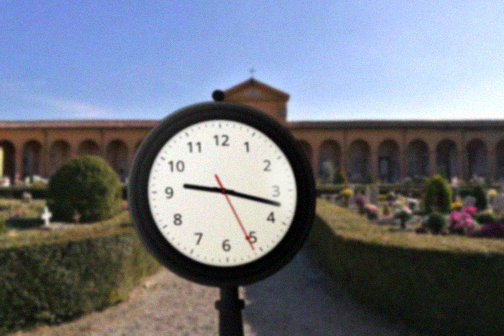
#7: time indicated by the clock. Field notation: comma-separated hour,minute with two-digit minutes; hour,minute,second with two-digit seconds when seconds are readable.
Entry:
9,17,26
